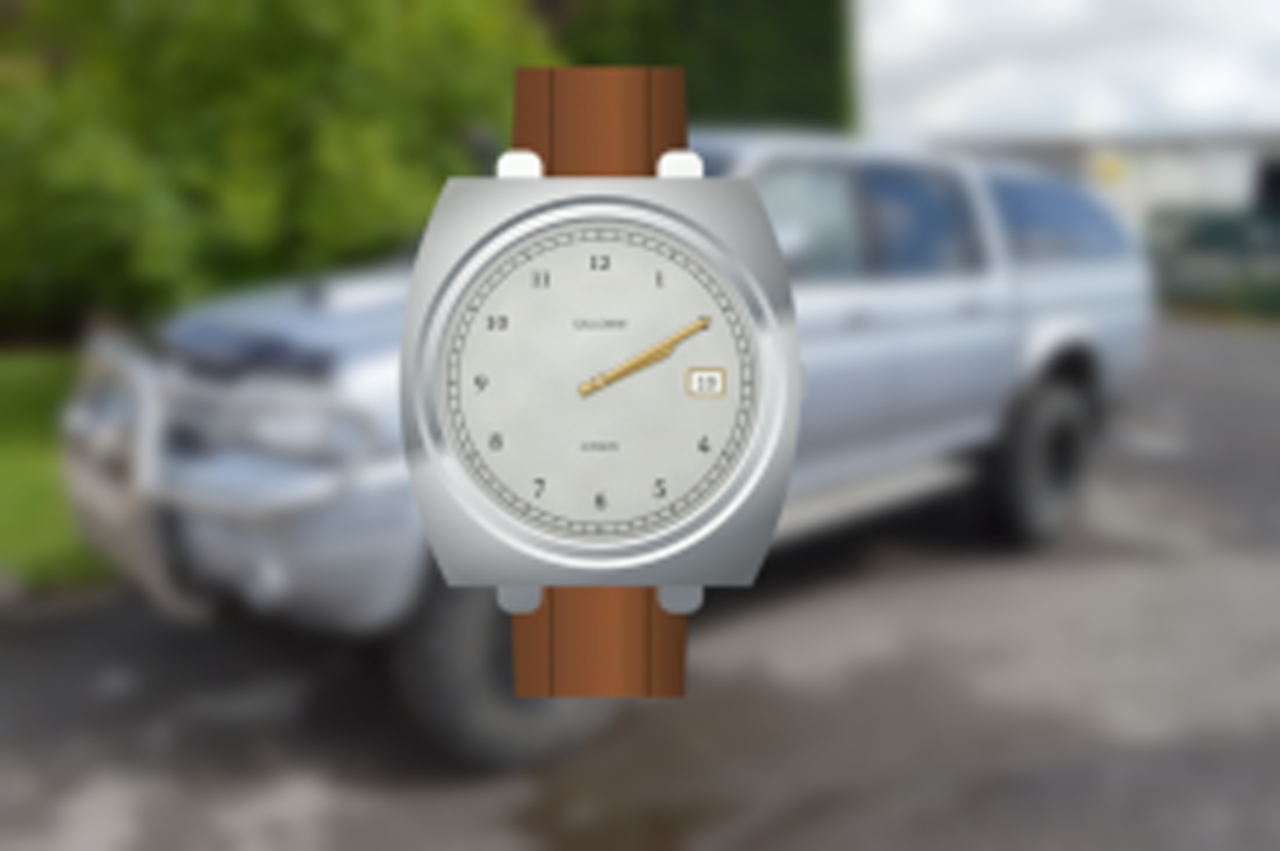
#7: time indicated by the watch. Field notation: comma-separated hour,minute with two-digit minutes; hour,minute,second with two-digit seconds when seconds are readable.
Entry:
2,10
